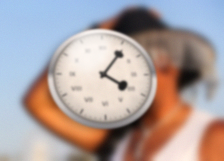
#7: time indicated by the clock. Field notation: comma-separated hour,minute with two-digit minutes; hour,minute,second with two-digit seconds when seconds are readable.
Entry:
4,06
